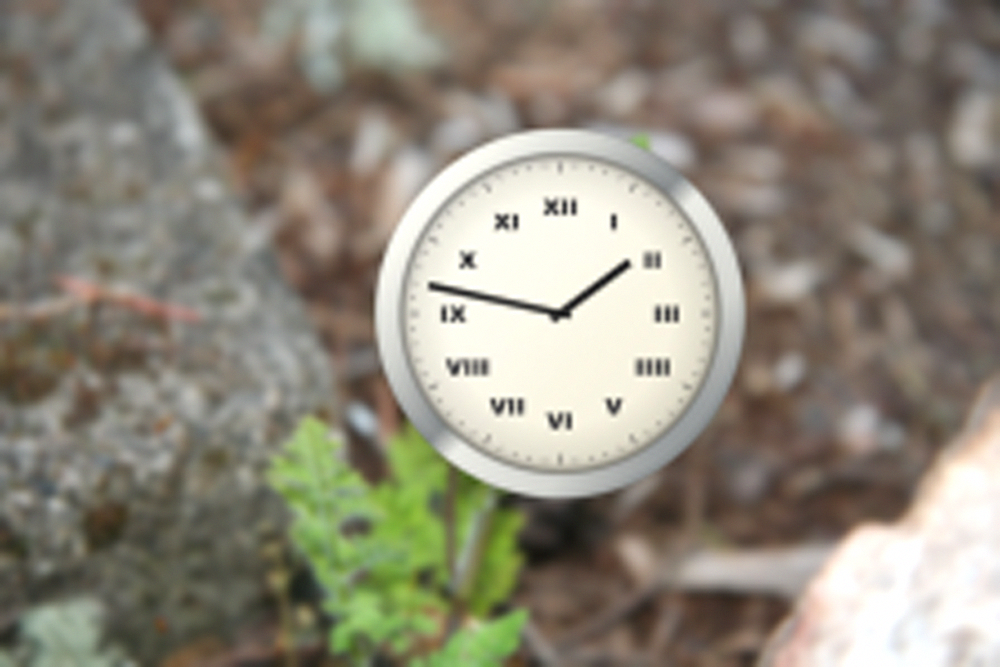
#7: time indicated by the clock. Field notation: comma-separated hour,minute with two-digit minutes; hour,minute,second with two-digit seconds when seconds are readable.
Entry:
1,47
